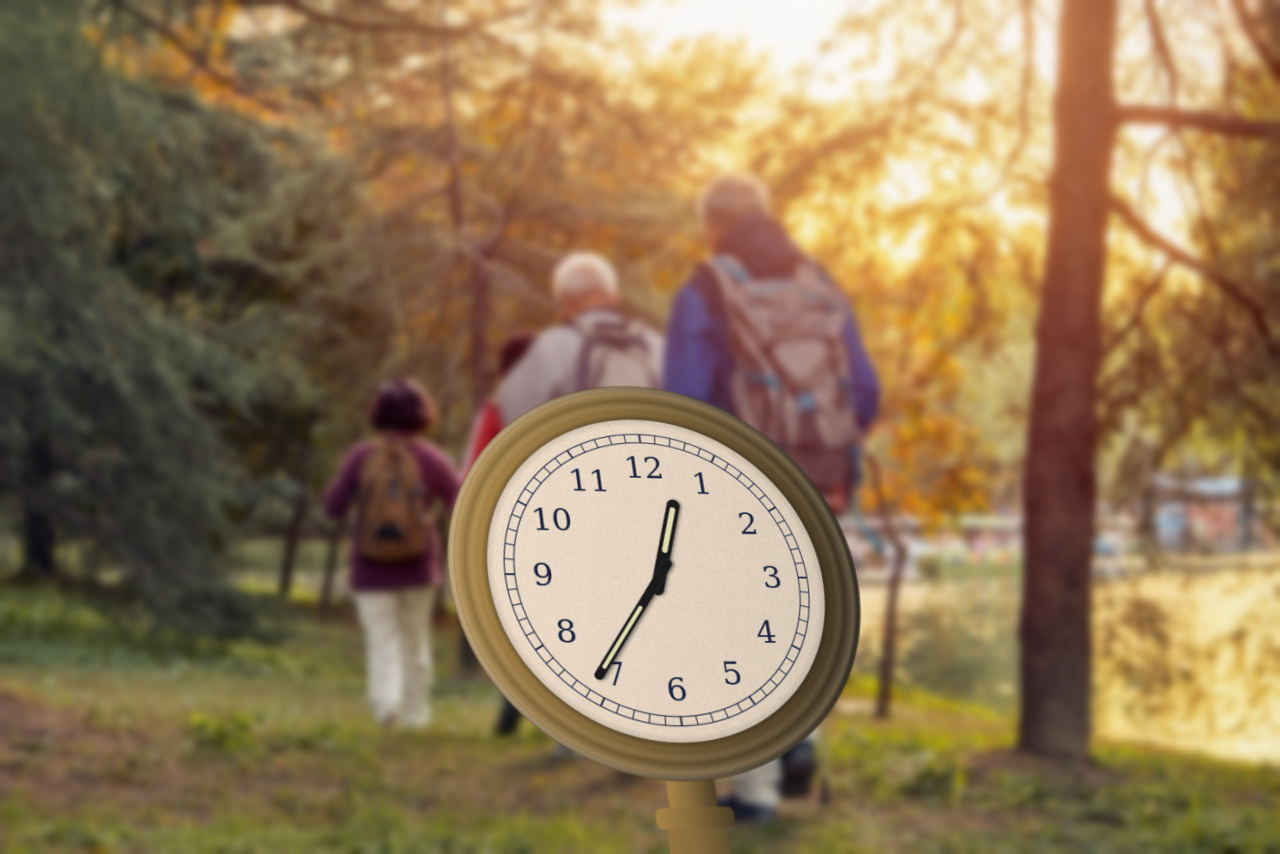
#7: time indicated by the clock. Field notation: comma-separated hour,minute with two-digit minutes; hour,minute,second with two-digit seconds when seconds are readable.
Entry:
12,36
